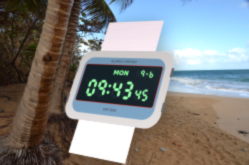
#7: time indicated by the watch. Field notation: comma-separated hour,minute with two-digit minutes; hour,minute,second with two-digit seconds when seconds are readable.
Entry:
9,43,45
